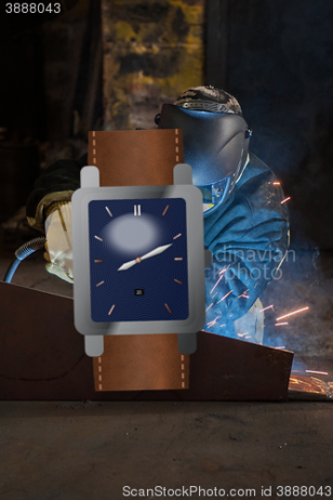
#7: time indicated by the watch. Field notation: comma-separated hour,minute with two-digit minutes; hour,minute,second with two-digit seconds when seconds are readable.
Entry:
8,11
